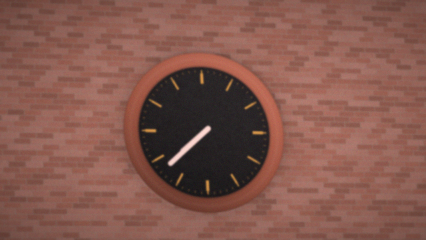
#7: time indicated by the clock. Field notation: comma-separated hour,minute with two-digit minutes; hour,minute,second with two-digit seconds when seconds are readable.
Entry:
7,38
